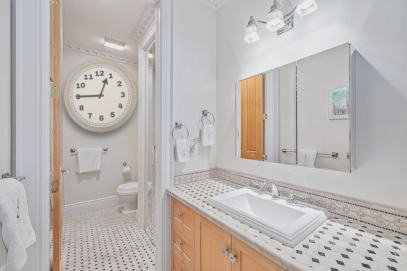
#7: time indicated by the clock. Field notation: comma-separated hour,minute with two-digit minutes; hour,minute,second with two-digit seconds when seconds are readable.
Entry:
12,45
